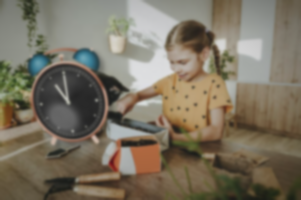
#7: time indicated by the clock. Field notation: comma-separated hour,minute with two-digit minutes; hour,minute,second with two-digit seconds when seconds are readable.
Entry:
11,00
